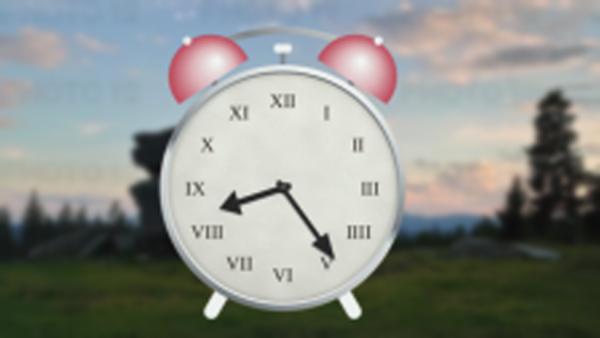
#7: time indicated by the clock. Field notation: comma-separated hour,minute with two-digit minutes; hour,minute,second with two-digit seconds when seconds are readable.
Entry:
8,24
